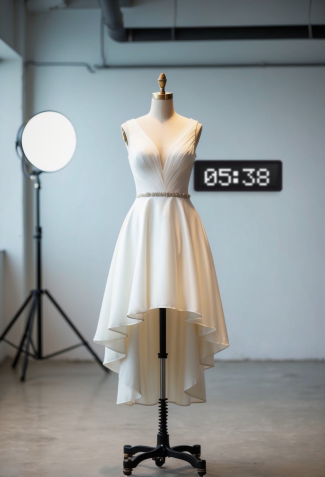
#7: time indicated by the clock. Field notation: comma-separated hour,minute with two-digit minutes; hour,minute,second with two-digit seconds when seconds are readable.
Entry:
5,38
